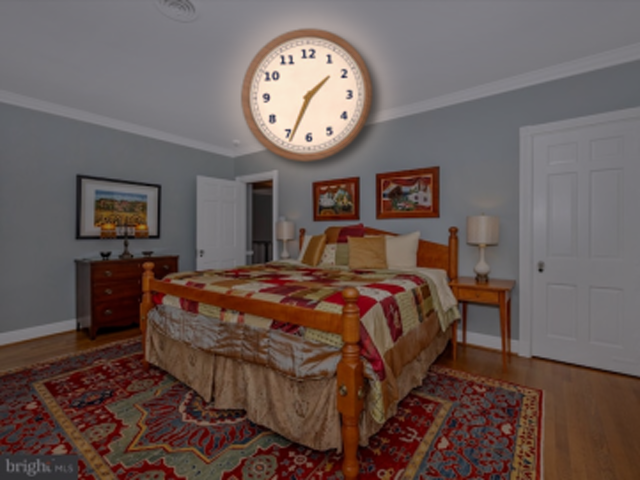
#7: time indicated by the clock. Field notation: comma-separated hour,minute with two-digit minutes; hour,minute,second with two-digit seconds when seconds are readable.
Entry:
1,34
